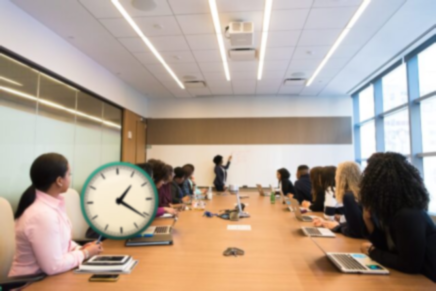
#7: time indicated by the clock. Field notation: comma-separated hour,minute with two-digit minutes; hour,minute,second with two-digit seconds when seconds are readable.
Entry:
1,21
